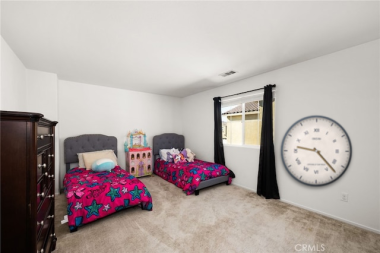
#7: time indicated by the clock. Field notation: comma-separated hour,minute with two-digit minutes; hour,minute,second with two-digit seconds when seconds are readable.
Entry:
9,23
